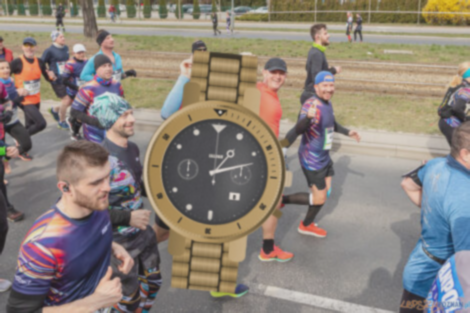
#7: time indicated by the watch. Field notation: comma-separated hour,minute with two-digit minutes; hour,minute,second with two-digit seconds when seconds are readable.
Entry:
1,12
